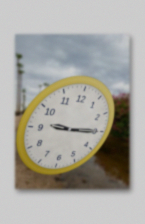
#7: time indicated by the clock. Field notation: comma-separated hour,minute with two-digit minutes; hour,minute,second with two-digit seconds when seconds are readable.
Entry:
9,15
